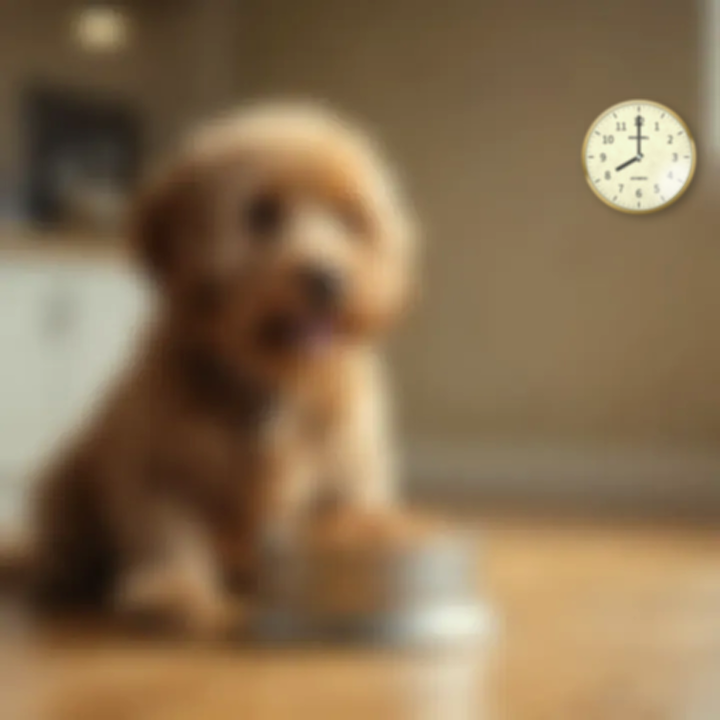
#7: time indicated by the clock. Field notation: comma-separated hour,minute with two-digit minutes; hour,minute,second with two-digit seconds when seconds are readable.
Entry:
8,00
